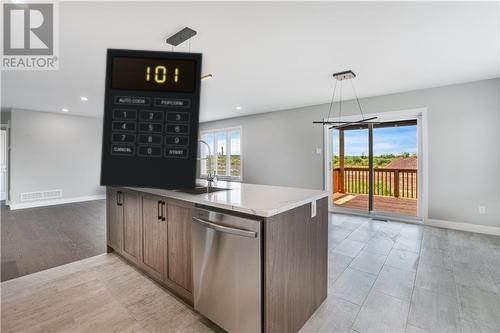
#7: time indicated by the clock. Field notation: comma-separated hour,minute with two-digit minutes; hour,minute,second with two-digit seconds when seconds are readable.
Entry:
1,01
